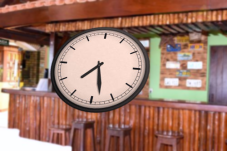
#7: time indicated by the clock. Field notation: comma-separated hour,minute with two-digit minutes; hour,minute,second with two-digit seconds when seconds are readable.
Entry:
7,28
